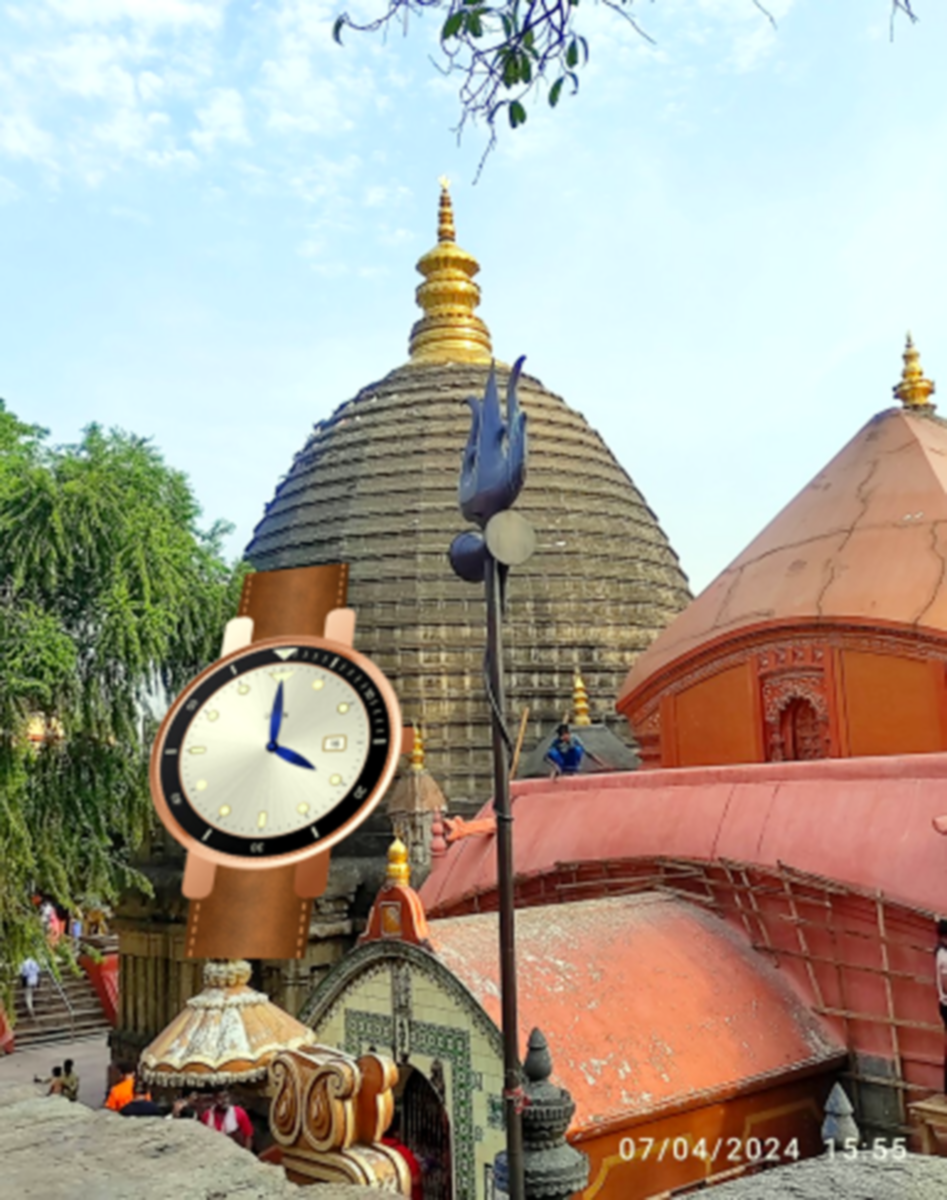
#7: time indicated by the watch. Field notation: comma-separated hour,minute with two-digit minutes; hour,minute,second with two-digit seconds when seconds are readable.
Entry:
4,00
